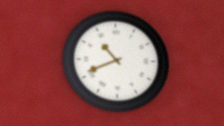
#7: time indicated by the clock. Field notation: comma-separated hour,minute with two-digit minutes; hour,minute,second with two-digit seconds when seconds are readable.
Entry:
10,41
